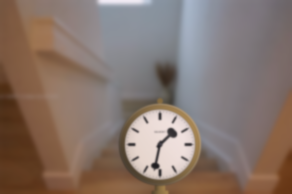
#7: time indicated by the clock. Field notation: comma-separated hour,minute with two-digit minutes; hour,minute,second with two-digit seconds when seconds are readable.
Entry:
1,32
